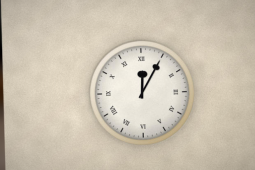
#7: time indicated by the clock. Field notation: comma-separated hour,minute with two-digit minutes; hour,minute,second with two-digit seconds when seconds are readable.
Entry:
12,05
